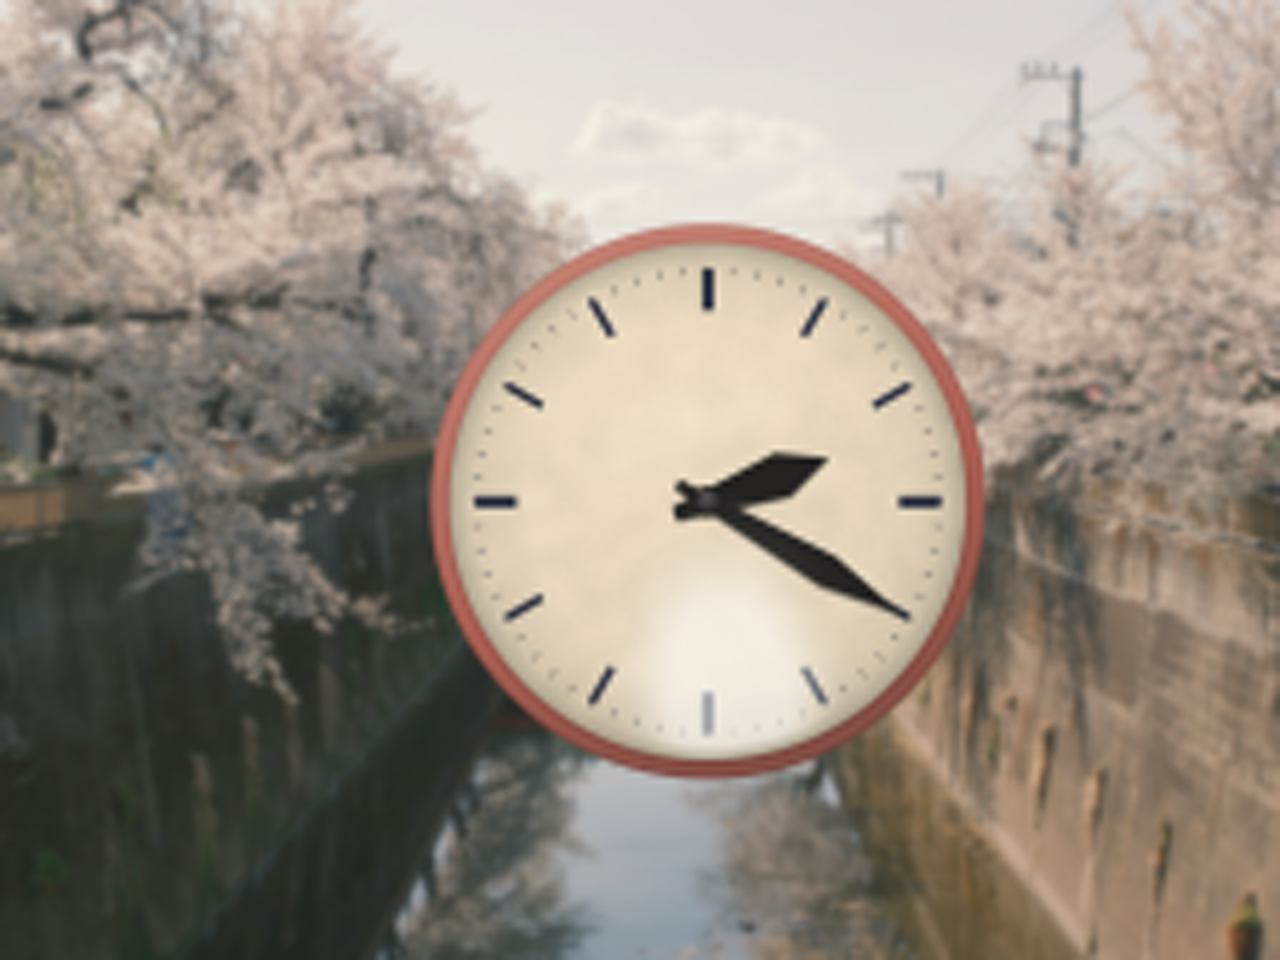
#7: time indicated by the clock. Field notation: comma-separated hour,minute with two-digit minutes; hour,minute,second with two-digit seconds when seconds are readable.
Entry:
2,20
